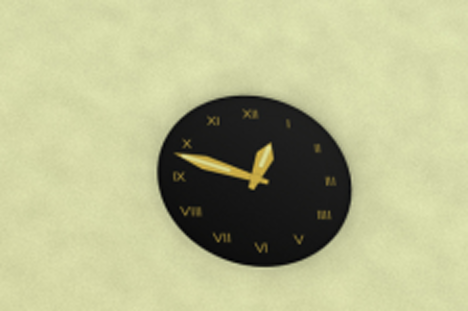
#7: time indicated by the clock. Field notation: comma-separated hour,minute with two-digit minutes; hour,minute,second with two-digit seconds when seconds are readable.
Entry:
12,48
